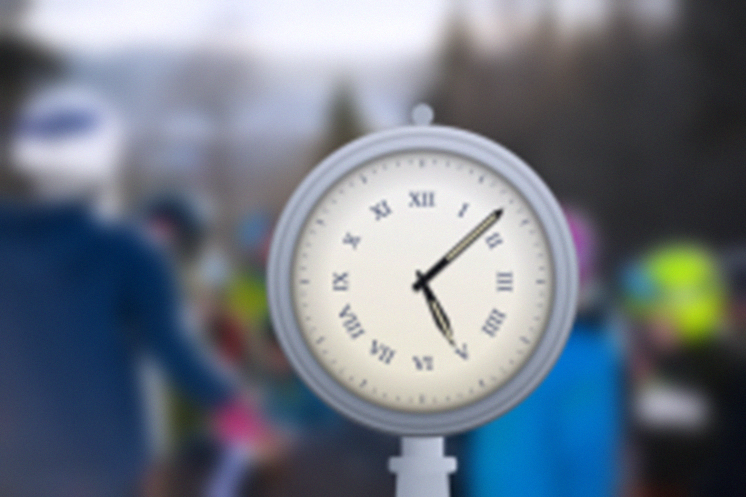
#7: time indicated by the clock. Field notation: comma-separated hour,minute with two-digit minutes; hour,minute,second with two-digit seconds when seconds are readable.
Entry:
5,08
